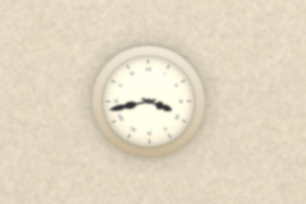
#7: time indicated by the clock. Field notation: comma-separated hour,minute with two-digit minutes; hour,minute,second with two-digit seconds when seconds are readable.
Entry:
3,43
